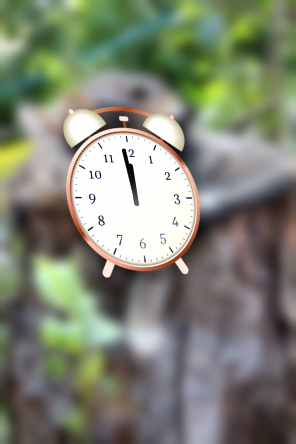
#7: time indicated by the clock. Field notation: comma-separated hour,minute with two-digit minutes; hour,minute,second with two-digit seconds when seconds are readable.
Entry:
11,59
